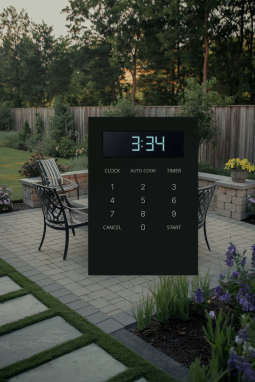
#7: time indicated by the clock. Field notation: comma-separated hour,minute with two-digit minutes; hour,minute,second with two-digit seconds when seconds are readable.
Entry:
3,34
